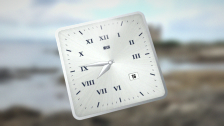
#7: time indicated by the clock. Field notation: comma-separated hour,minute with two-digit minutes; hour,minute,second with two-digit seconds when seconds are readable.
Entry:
7,46
